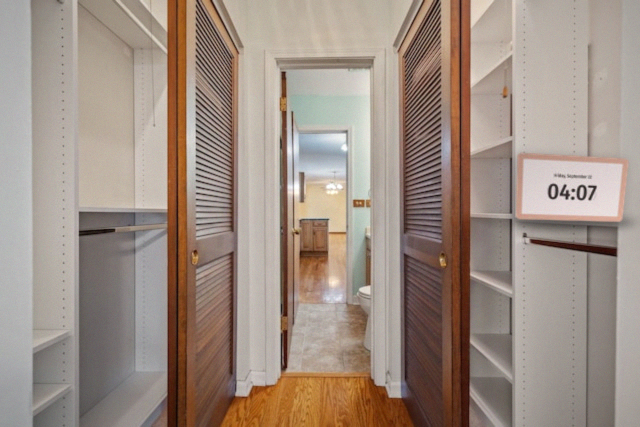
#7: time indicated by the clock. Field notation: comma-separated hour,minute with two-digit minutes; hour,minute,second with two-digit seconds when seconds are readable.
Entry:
4,07
